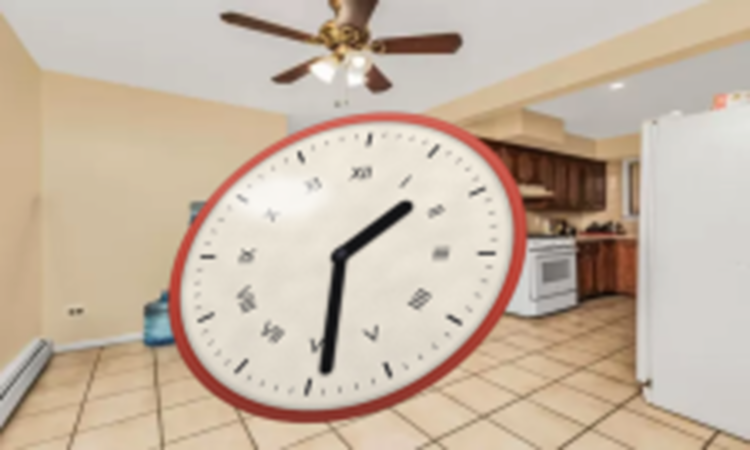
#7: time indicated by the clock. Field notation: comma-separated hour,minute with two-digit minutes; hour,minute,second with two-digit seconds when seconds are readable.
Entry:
1,29
